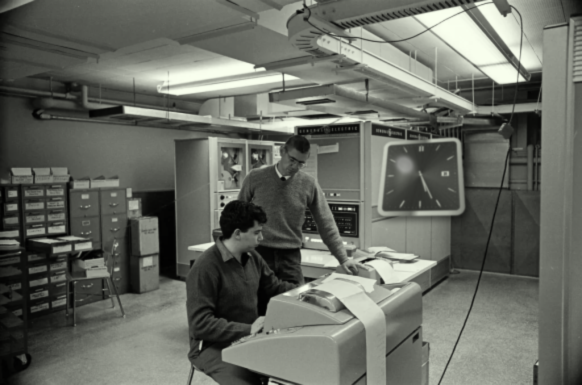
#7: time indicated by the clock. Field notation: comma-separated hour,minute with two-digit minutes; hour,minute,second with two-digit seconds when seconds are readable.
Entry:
5,26
